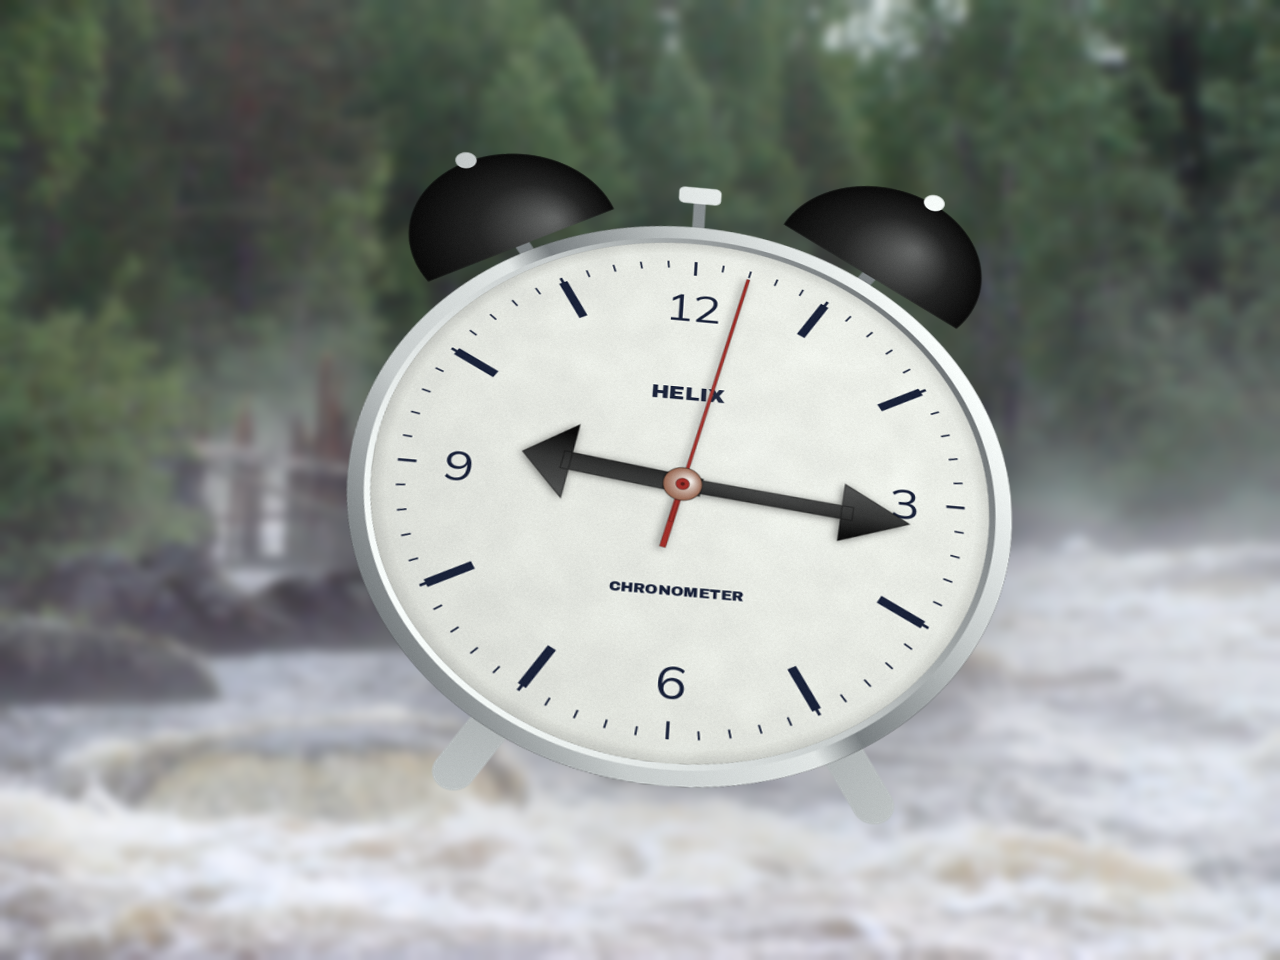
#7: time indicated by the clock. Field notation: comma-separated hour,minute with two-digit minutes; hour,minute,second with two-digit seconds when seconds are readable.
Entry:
9,16,02
